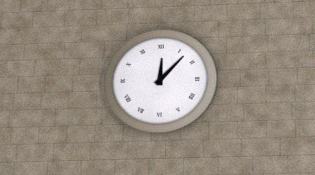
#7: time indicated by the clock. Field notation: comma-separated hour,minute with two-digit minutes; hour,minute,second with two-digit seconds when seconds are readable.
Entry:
12,07
